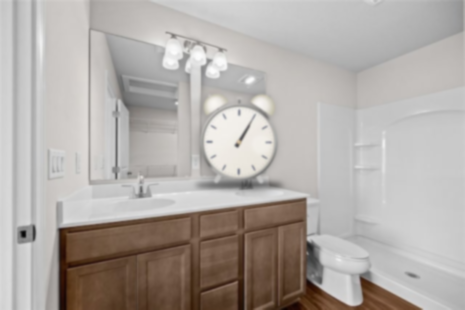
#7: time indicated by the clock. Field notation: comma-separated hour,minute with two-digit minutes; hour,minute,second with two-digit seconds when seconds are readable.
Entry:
1,05
